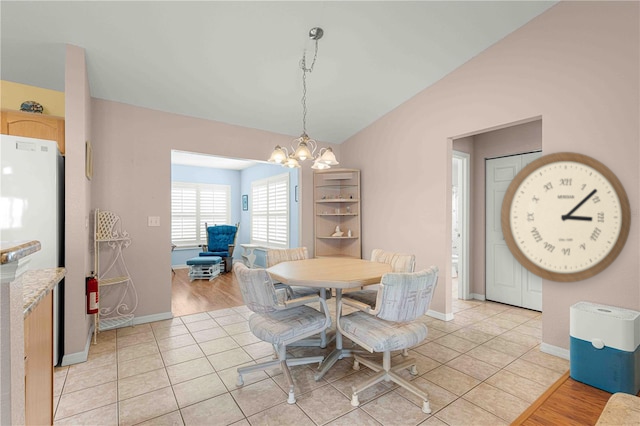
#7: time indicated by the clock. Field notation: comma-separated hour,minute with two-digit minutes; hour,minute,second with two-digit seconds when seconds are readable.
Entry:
3,08
